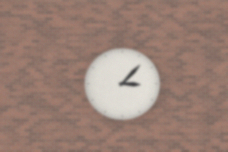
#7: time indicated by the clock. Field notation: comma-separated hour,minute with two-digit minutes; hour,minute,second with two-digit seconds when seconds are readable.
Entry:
3,07
